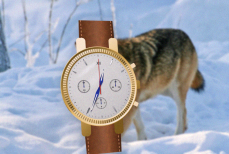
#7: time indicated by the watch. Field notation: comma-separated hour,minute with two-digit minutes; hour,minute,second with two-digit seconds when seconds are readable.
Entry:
12,34
